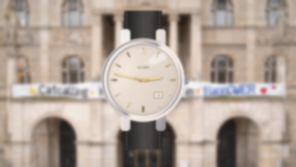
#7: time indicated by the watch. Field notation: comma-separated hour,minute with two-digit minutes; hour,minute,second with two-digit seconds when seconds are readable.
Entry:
2,47
